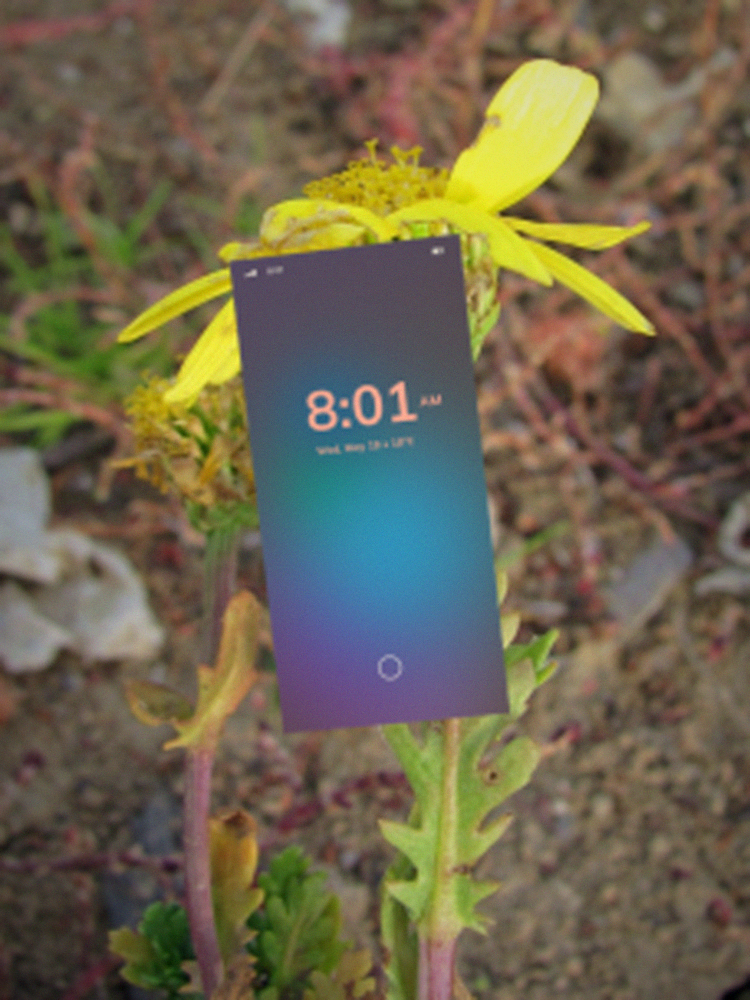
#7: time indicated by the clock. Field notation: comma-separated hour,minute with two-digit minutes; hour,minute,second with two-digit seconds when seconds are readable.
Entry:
8,01
